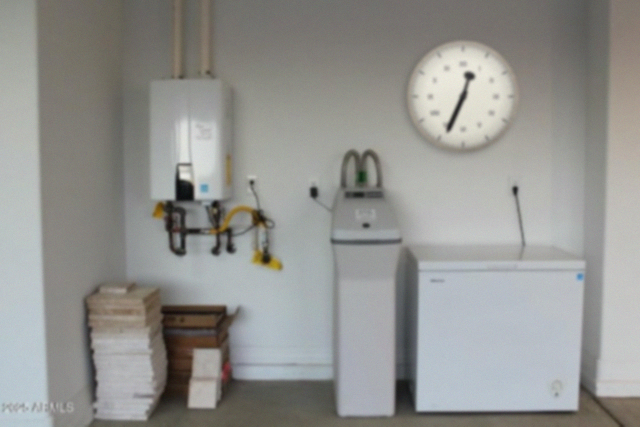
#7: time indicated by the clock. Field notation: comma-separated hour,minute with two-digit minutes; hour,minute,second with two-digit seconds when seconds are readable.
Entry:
12,34
